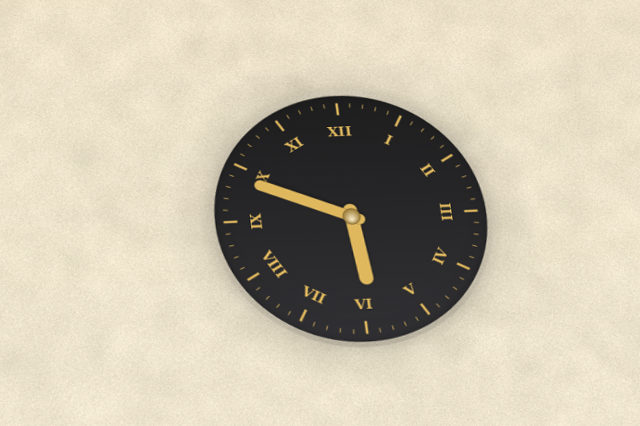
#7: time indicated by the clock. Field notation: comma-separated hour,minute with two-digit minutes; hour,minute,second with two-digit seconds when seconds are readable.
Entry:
5,49
